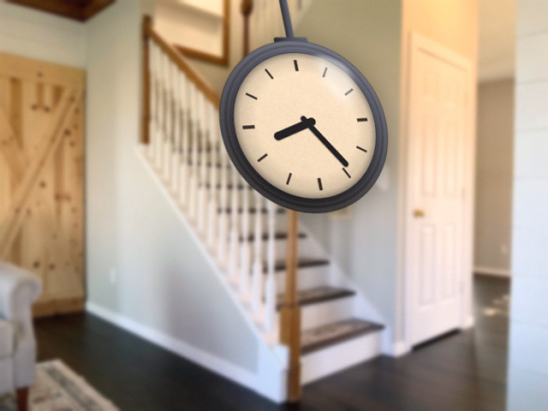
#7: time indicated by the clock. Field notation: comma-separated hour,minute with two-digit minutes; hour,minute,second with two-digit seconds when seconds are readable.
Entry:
8,24
